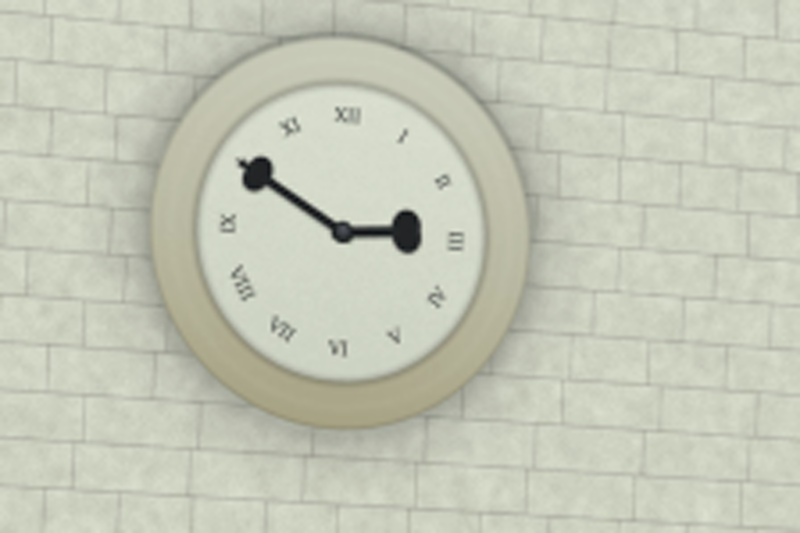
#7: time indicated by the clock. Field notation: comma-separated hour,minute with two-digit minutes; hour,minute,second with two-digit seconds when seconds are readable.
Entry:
2,50
